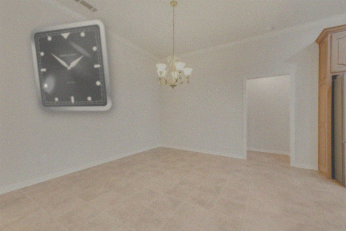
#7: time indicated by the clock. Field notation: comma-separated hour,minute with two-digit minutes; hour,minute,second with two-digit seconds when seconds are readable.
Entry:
1,52
